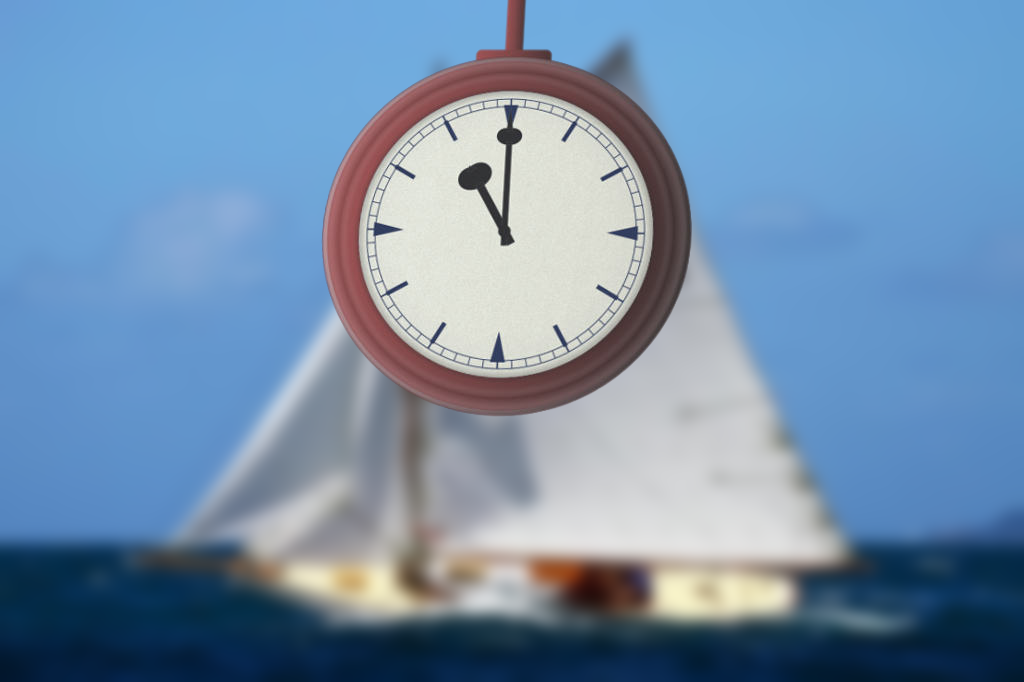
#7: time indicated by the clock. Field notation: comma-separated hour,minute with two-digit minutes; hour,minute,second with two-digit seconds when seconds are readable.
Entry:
11,00
